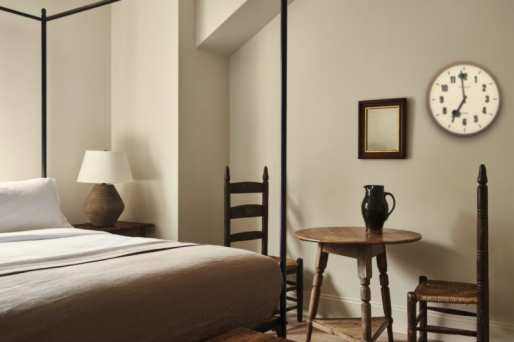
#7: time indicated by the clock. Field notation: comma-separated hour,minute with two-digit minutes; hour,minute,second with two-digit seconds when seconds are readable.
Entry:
6,59
